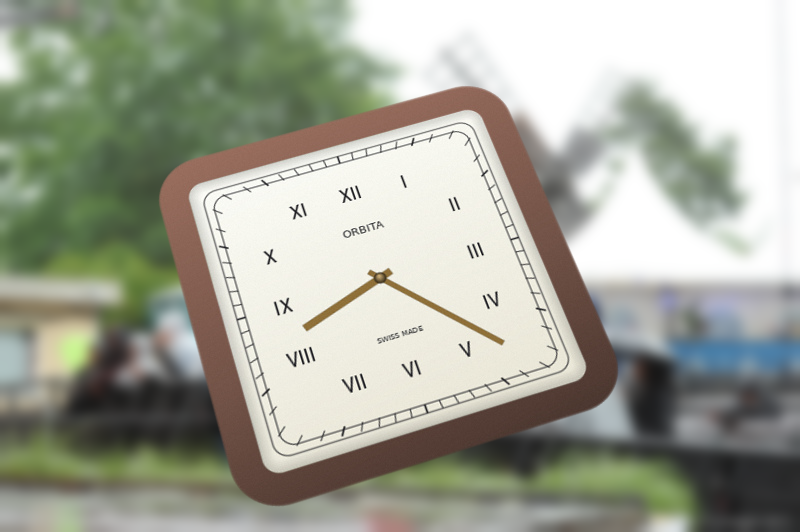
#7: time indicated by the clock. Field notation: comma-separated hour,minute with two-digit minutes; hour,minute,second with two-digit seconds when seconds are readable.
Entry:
8,23
